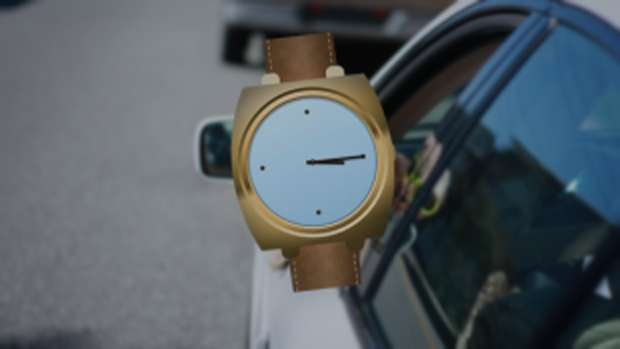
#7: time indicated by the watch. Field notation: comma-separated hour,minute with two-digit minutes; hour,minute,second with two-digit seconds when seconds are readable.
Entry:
3,15
